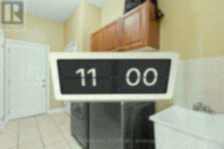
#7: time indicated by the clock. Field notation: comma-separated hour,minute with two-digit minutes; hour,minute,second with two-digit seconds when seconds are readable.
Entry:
11,00
